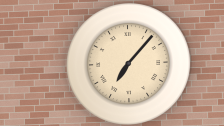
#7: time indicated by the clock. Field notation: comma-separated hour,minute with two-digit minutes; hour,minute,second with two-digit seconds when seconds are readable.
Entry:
7,07
